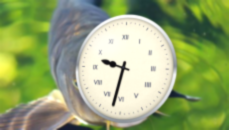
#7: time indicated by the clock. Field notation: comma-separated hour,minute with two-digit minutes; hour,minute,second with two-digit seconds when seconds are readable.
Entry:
9,32
